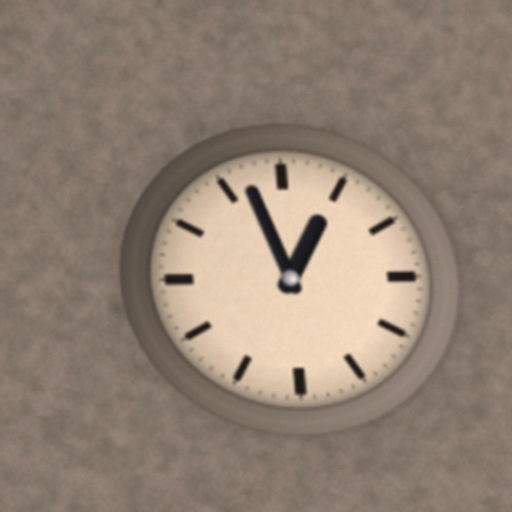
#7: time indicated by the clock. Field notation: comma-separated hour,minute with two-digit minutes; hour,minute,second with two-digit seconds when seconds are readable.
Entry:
12,57
